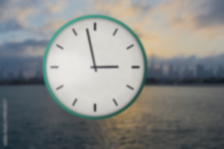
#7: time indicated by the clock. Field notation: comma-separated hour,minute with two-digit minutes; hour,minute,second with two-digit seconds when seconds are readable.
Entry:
2,58
